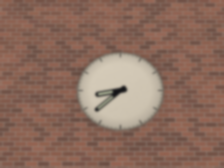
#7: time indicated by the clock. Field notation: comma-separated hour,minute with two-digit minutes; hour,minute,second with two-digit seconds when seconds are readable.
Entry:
8,38
